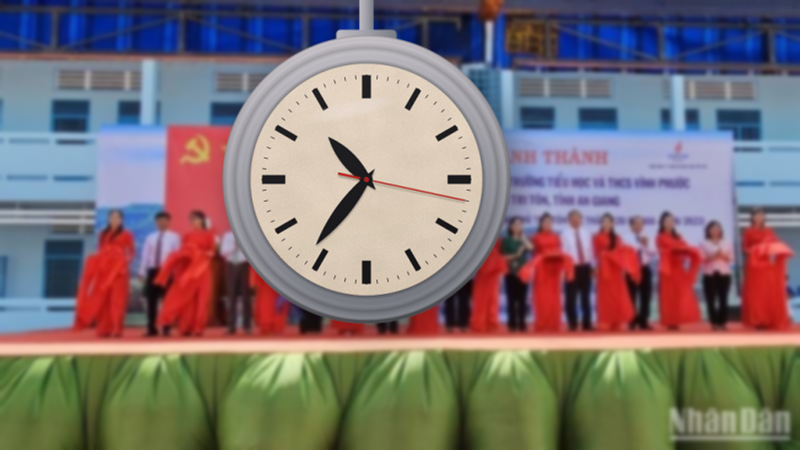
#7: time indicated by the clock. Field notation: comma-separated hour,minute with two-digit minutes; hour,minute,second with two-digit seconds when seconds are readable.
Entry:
10,36,17
